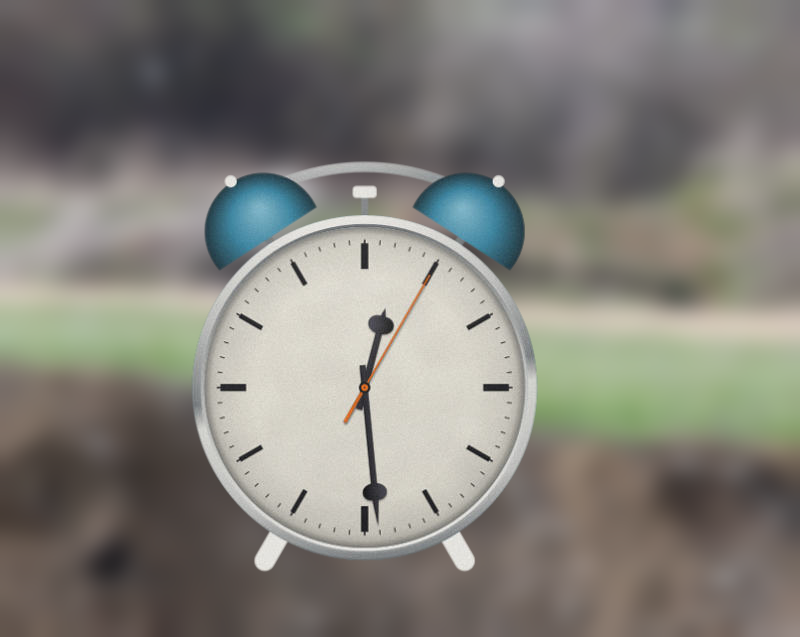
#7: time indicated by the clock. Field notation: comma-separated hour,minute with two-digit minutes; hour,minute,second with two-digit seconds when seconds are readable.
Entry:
12,29,05
